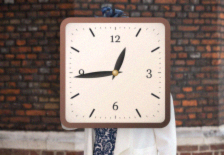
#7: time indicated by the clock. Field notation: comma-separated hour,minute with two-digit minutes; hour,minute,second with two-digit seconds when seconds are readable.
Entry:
12,44
